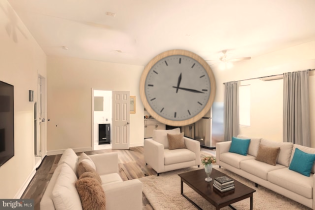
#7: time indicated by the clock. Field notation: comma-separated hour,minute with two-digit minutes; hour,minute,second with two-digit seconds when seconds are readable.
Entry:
12,16
